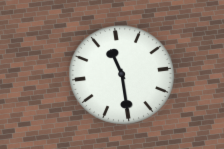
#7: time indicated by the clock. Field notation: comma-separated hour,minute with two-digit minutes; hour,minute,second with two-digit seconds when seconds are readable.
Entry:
11,30
